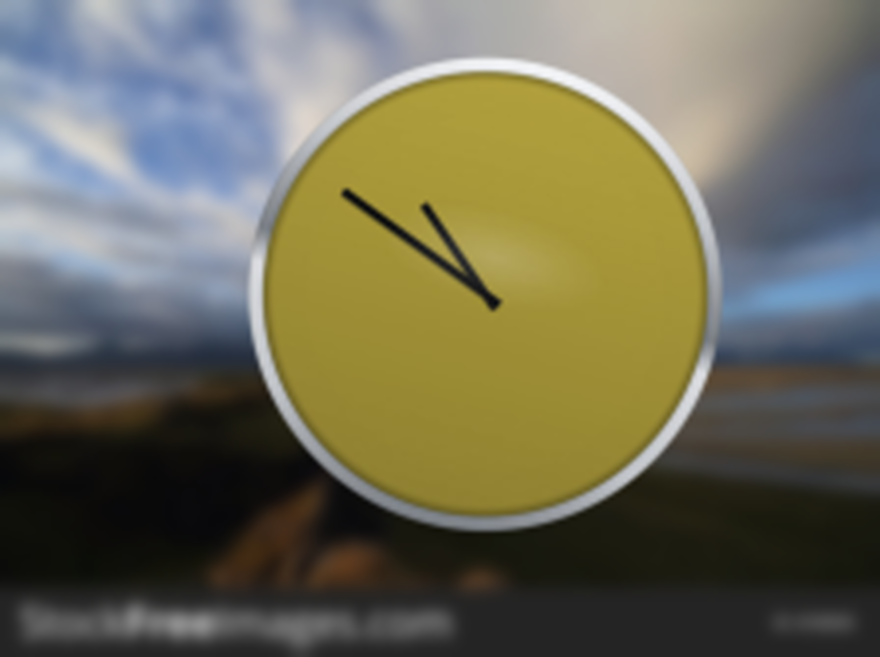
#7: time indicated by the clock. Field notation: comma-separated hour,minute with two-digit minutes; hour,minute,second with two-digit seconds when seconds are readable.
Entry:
10,51
